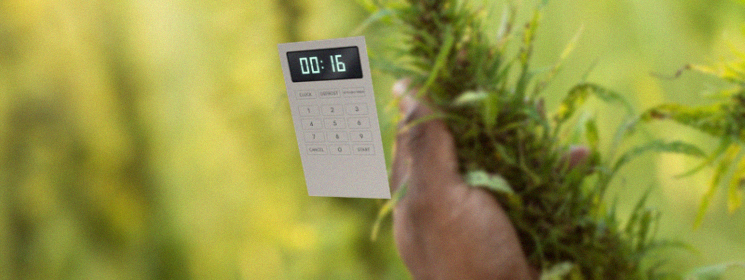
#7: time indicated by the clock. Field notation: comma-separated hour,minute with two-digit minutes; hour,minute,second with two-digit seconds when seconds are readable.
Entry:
0,16
